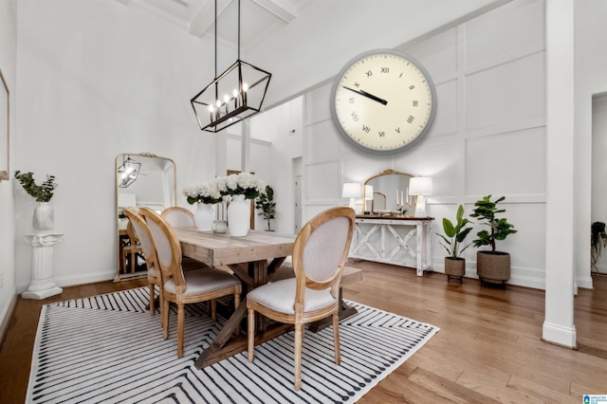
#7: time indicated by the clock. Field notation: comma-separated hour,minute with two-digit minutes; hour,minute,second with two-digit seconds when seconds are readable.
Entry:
9,48
